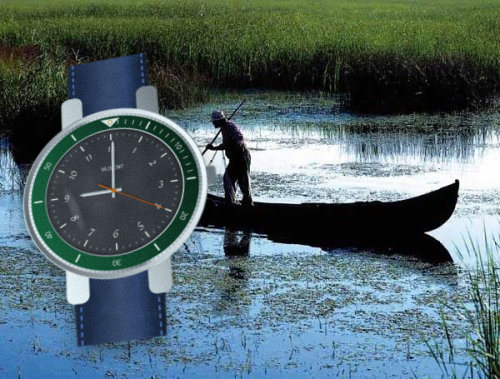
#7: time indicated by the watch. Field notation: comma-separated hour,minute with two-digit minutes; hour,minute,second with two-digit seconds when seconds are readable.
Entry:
9,00,20
